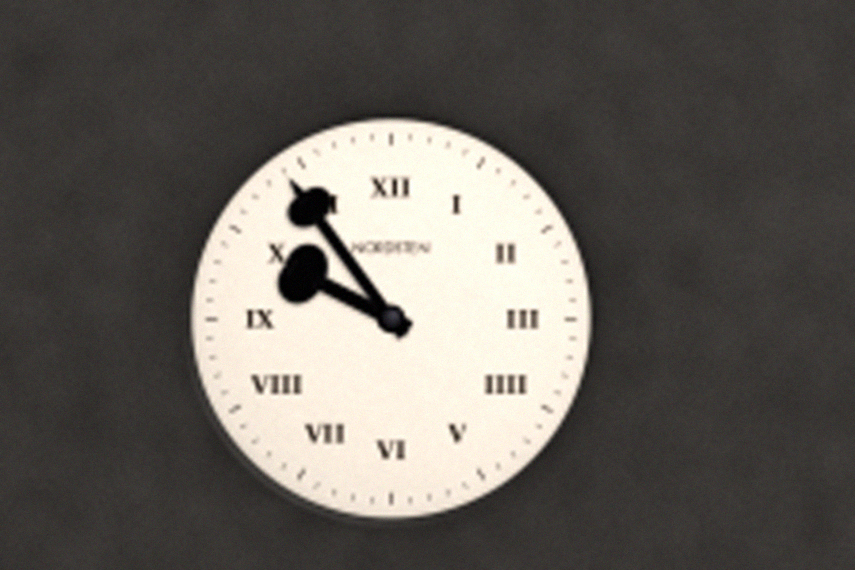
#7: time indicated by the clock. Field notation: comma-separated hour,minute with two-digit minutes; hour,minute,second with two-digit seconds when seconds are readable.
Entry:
9,54
